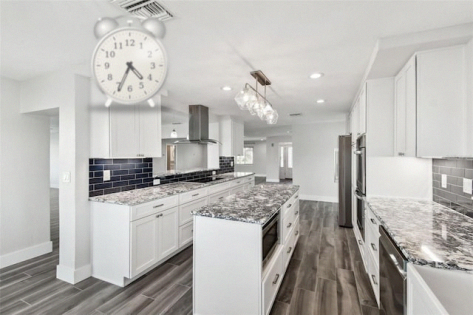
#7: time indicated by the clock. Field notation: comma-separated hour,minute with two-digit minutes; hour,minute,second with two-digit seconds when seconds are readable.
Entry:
4,34
